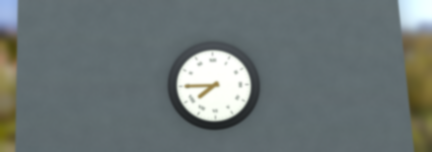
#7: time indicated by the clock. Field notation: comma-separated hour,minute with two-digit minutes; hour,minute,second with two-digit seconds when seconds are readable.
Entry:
7,45
